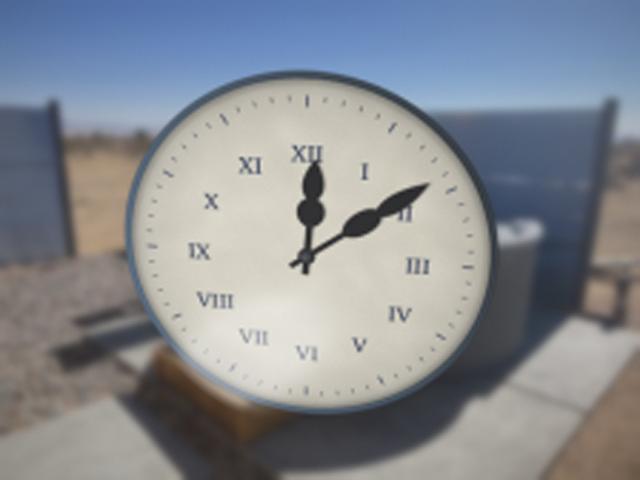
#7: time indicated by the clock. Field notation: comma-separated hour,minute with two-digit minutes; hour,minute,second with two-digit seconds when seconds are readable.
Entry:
12,09
